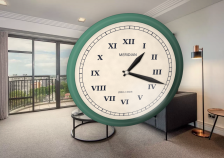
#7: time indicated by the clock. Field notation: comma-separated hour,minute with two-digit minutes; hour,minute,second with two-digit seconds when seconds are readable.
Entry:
1,18
